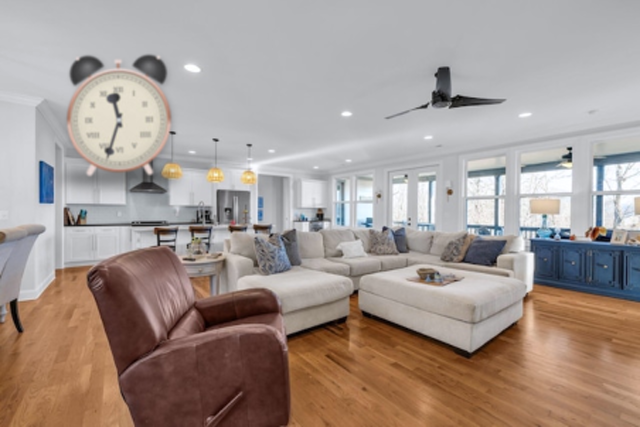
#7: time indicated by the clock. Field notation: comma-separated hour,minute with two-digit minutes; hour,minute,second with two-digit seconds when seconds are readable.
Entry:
11,33
